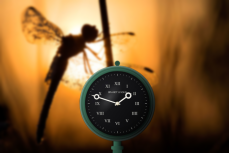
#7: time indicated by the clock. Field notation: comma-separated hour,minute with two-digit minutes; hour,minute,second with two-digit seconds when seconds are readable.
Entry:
1,48
